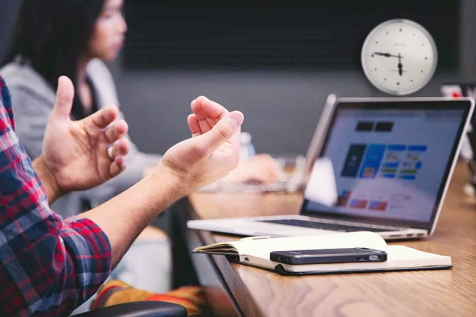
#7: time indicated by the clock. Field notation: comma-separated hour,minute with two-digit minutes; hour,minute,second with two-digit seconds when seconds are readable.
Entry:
5,46
